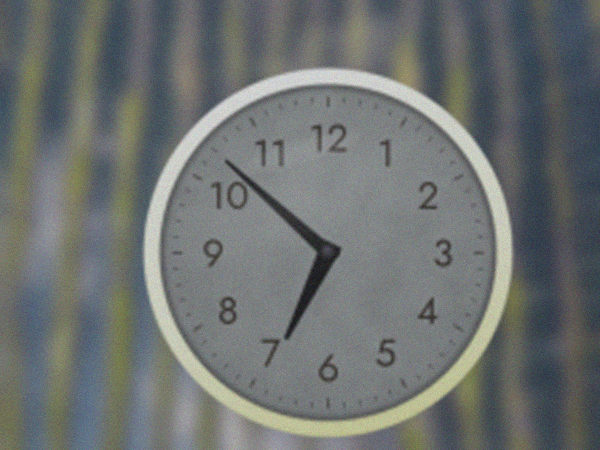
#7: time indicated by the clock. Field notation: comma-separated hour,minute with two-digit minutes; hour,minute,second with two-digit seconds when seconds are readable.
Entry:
6,52
